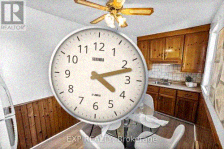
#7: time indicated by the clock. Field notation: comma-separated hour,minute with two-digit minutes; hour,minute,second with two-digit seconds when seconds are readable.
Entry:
4,12
